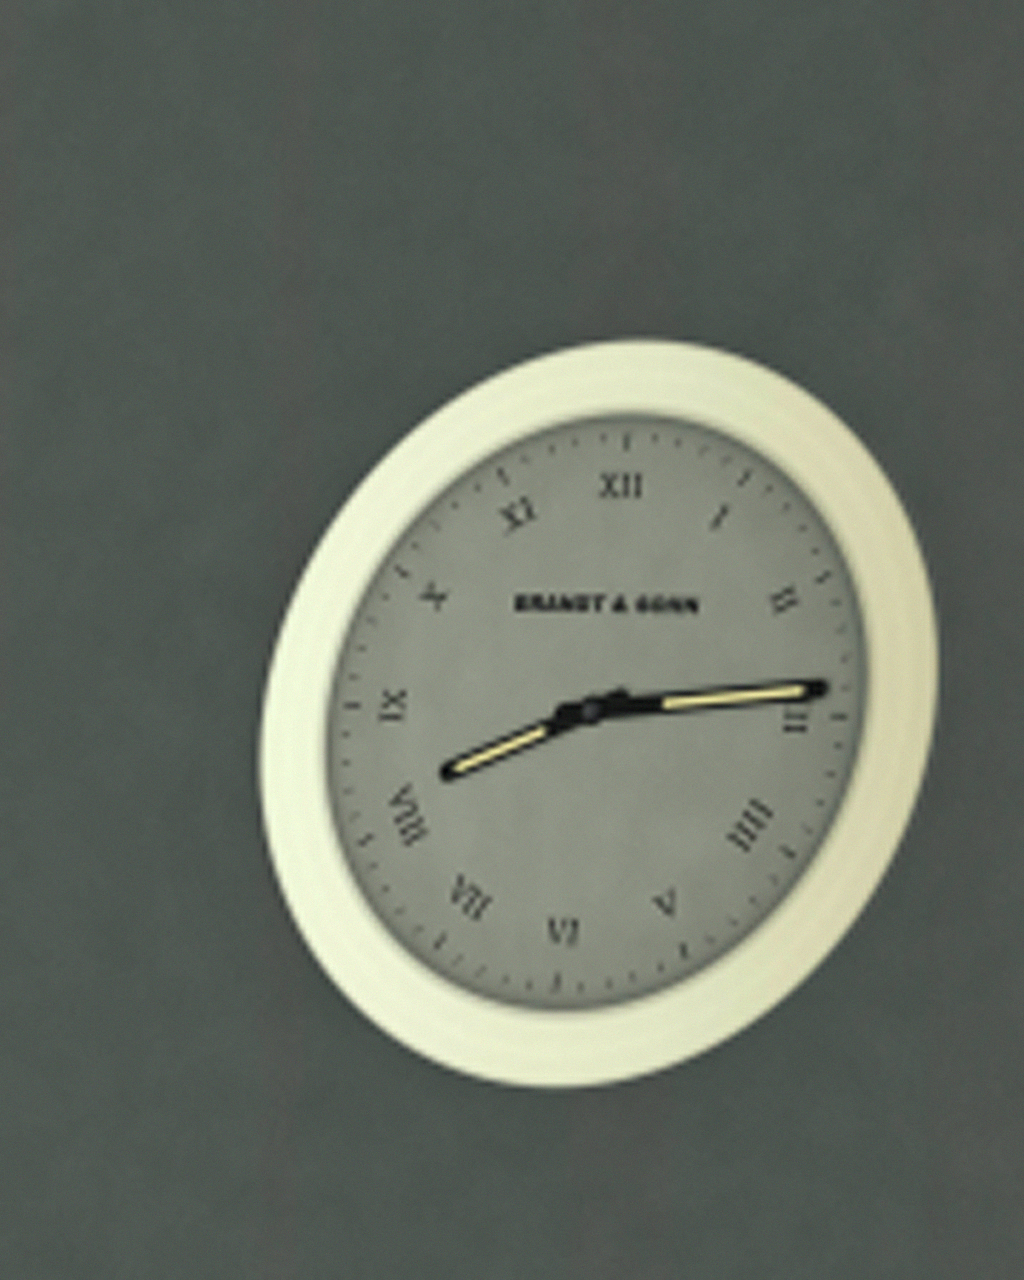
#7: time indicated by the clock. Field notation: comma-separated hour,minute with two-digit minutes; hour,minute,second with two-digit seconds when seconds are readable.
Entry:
8,14
